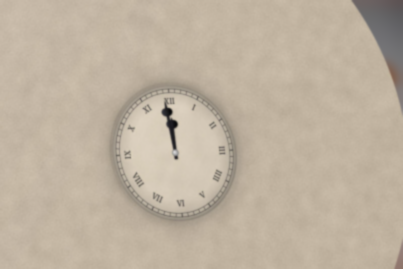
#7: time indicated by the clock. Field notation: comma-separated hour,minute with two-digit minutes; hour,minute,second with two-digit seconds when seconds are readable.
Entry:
11,59
